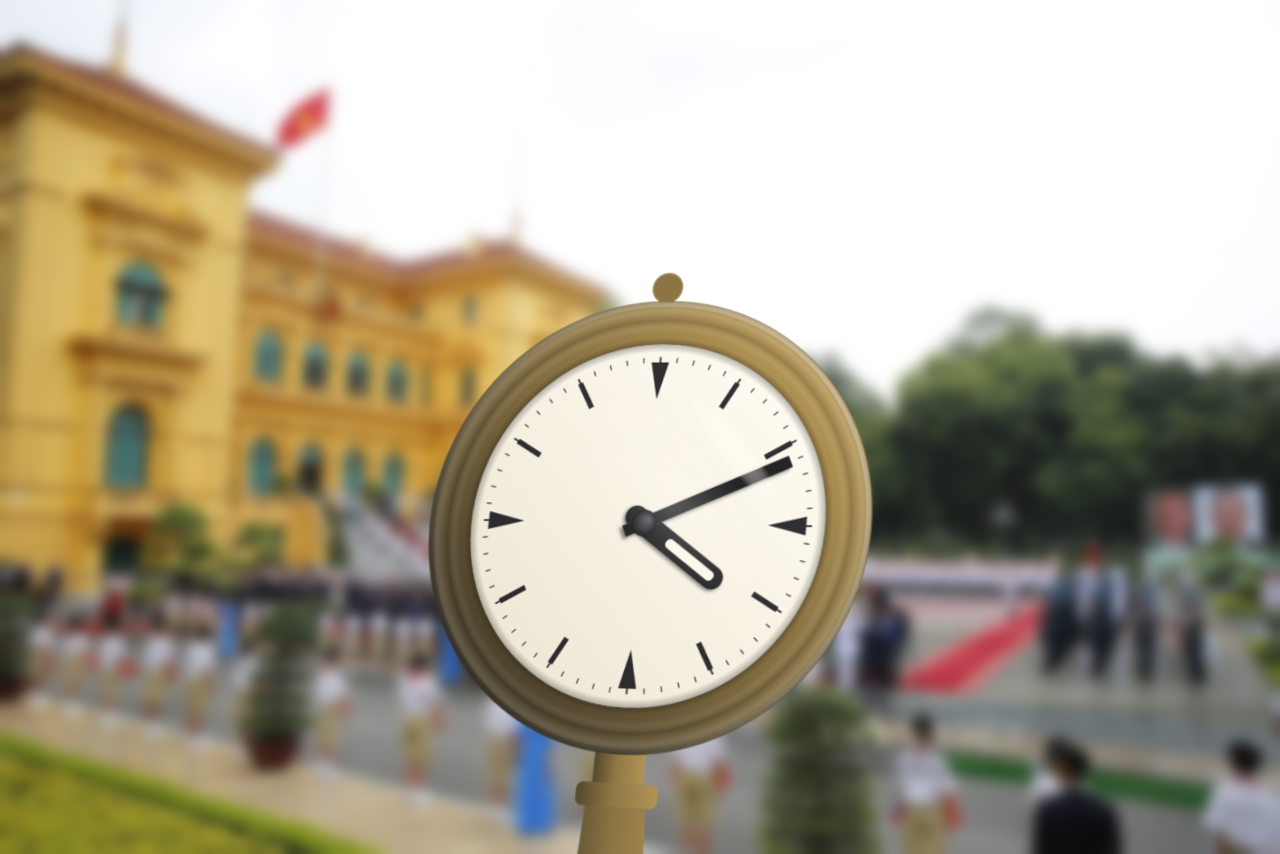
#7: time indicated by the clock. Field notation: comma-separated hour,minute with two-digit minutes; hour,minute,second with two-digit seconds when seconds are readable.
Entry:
4,11
